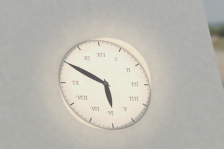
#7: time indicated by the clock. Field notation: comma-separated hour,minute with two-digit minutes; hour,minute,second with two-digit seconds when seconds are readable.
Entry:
5,50
